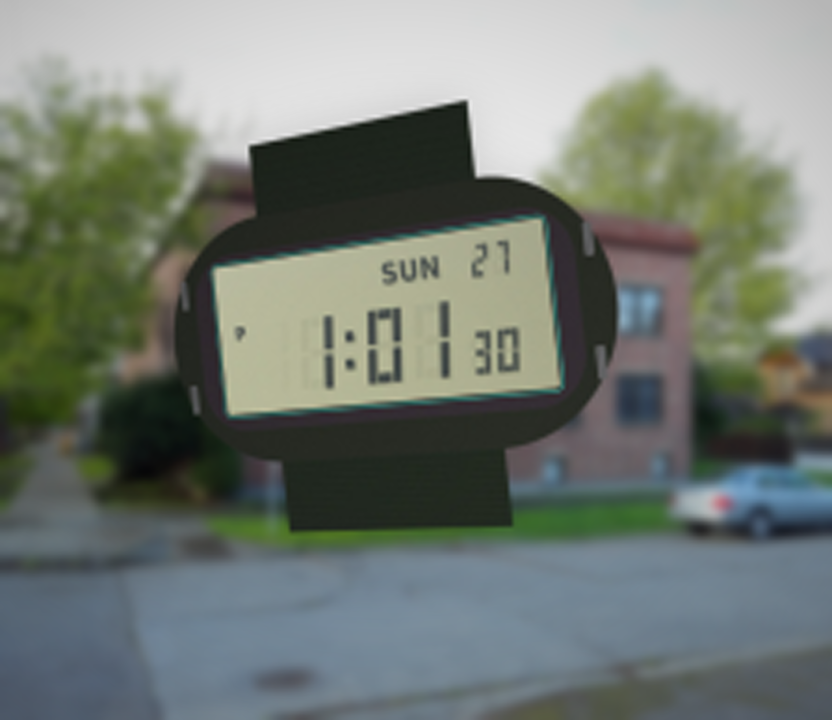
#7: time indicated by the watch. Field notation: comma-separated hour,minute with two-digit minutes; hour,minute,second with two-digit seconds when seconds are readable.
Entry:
1,01,30
